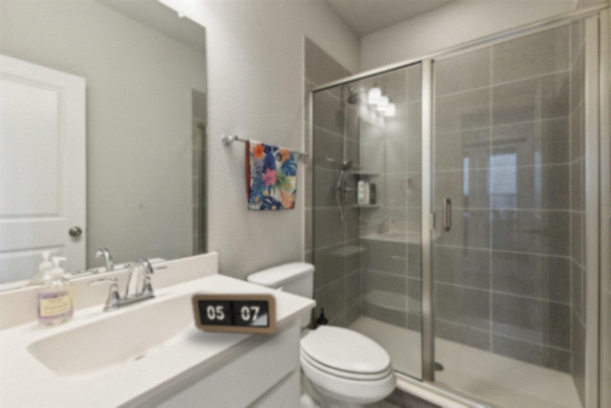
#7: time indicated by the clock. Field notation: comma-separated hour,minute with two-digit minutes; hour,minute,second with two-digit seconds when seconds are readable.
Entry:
5,07
